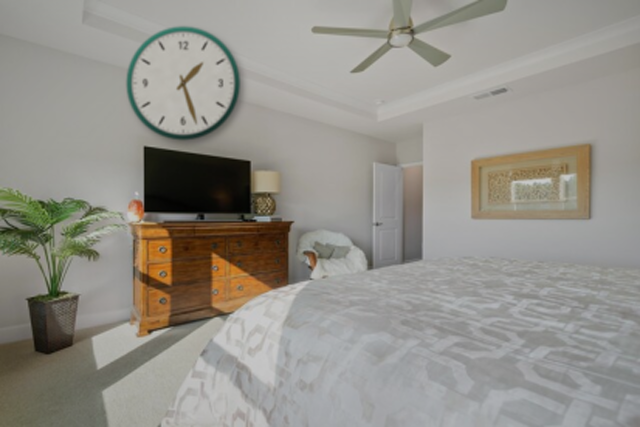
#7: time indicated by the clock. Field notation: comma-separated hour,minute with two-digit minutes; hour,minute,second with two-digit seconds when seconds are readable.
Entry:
1,27
